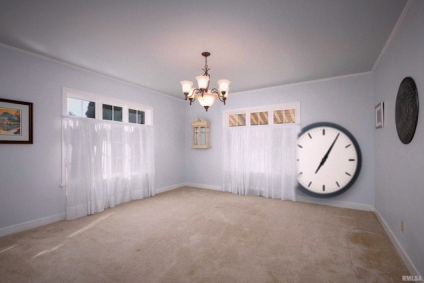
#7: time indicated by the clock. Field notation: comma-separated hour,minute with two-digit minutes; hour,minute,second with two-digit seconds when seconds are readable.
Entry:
7,05
